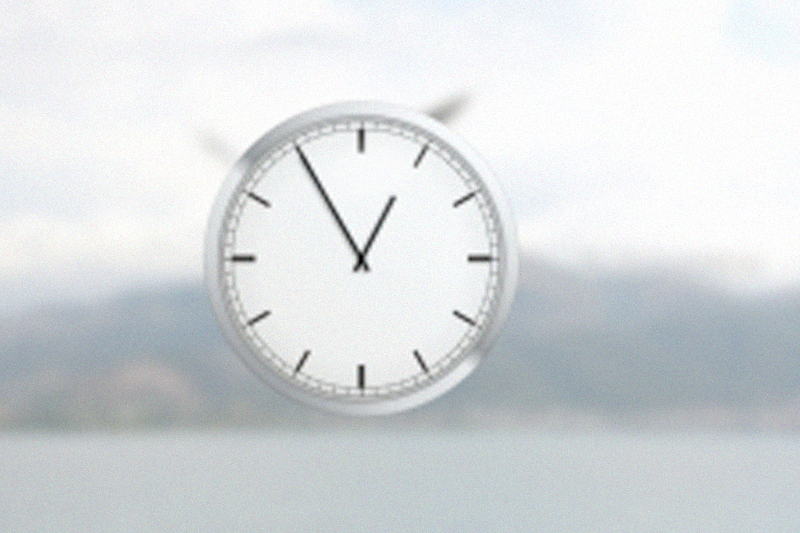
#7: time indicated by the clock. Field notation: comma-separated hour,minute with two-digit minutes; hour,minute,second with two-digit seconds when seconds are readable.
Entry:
12,55
